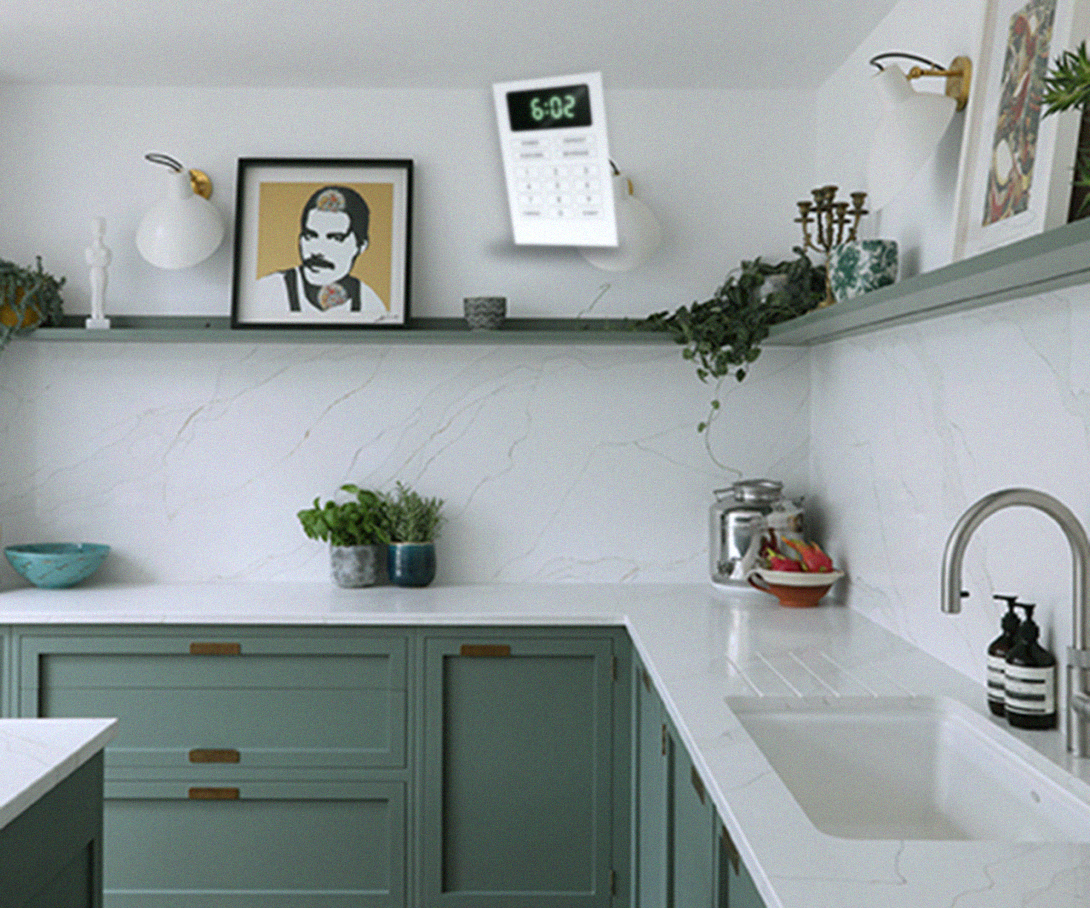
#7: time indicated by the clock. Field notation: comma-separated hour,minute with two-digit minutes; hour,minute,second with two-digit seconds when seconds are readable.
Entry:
6,02
